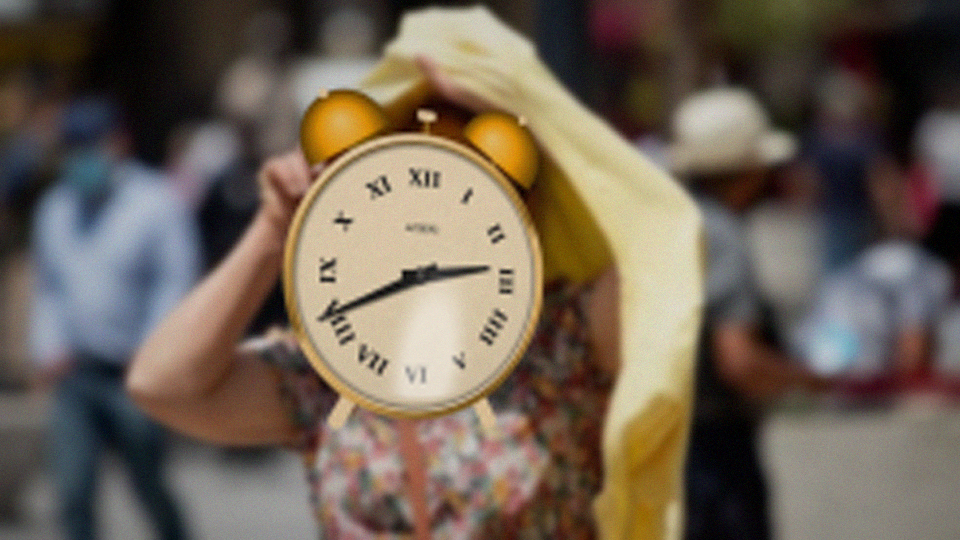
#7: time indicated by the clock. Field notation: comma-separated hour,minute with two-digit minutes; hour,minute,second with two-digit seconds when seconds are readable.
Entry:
2,41
